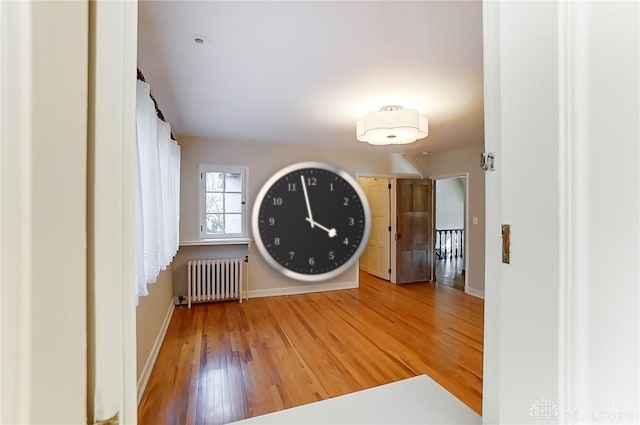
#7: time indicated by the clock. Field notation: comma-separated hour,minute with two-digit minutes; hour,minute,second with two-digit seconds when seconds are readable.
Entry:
3,58
